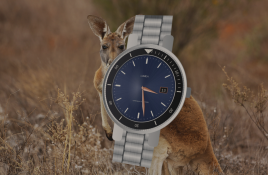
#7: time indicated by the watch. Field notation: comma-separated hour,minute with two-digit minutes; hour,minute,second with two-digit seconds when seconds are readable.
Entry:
3,28
